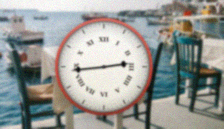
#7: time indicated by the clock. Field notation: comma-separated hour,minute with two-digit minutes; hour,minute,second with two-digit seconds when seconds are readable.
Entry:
2,44
